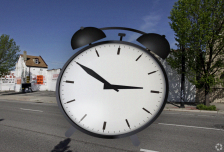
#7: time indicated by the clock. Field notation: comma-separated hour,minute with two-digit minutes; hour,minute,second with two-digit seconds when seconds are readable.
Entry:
2,50
